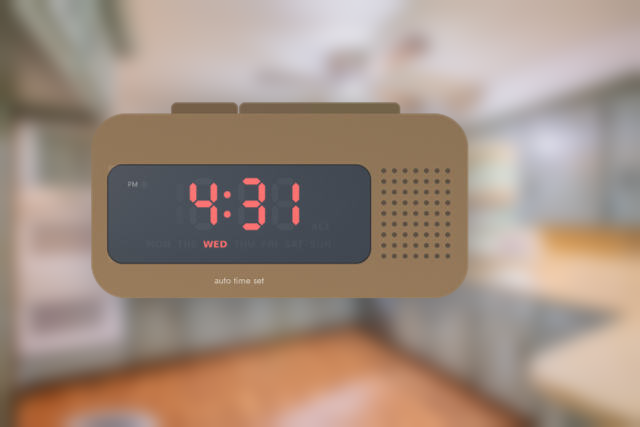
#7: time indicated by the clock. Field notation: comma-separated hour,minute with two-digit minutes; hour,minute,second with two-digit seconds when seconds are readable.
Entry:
4,31
